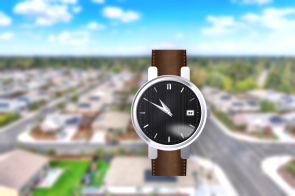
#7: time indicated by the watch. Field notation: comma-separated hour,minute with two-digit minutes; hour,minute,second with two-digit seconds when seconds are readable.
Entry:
10,50
